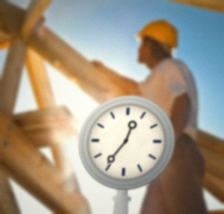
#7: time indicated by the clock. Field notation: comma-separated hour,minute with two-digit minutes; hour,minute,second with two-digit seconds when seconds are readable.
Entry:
12,36
